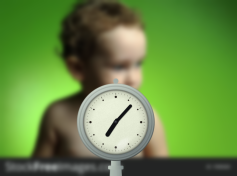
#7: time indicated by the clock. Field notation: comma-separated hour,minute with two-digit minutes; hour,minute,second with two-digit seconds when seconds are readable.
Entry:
7,07
